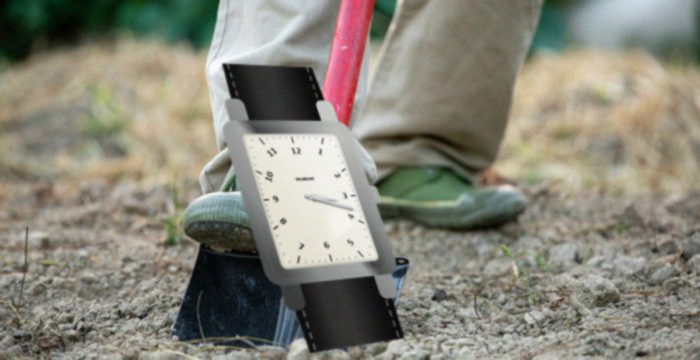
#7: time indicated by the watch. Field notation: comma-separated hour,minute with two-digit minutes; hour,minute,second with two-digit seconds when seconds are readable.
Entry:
3,18
